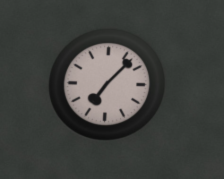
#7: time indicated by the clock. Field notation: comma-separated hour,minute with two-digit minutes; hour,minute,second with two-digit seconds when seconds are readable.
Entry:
7,07
